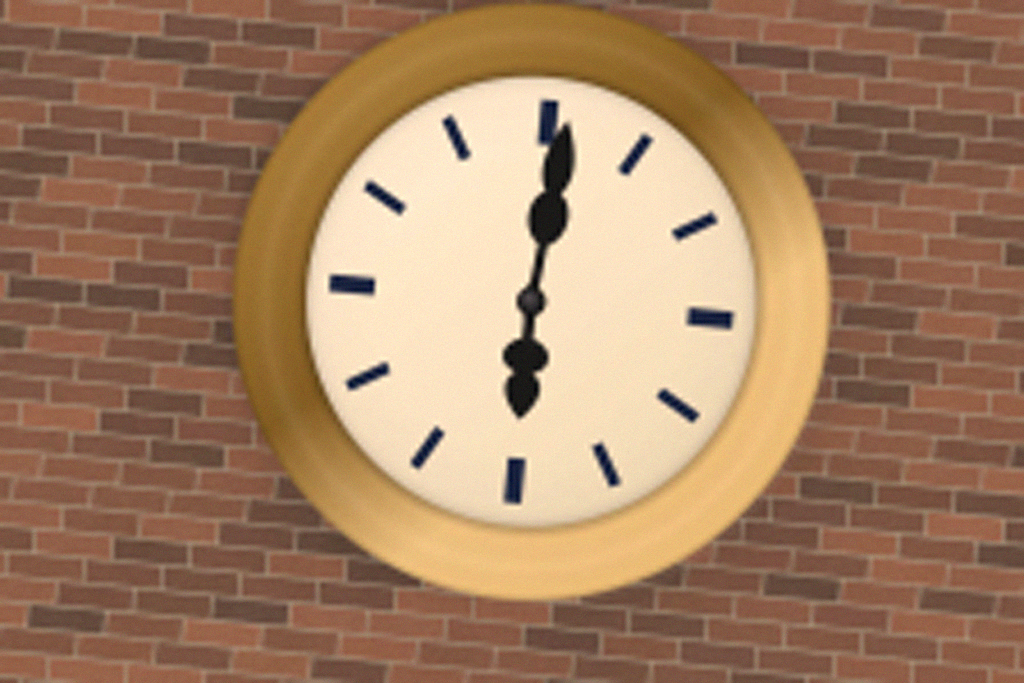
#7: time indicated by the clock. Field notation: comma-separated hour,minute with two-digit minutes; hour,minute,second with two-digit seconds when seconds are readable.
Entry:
6,01
